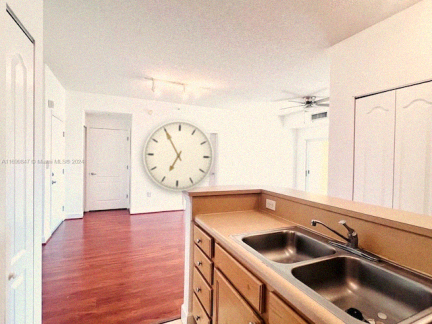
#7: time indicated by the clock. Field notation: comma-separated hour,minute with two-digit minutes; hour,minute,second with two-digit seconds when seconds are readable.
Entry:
6,55
